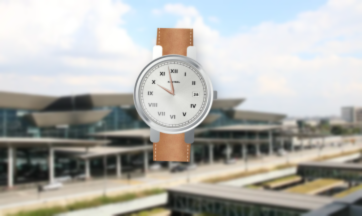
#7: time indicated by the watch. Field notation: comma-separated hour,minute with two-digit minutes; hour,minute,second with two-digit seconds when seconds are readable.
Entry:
9,58
